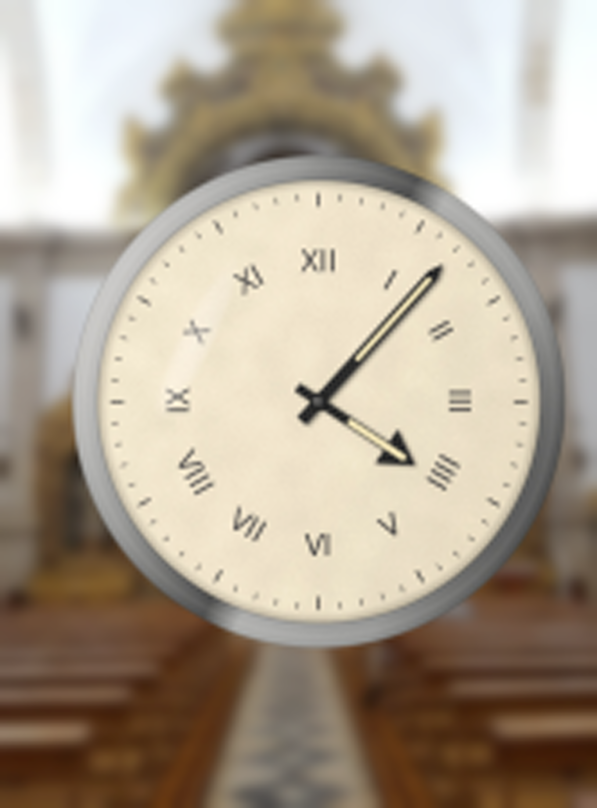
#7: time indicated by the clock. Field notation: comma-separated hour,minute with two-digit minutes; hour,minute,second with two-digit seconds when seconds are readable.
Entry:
4,07
